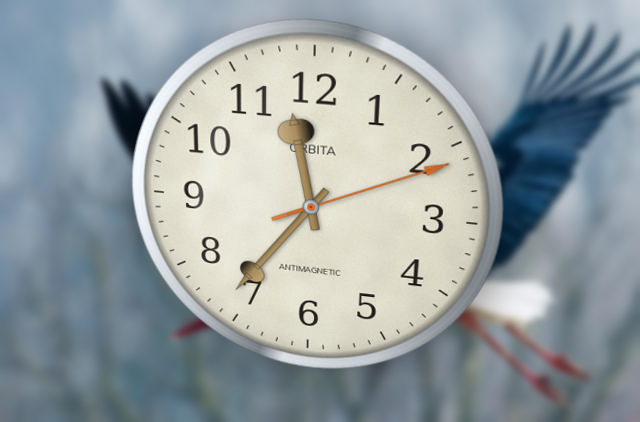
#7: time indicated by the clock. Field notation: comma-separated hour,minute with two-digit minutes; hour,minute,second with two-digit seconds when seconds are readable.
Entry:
11,36,11
